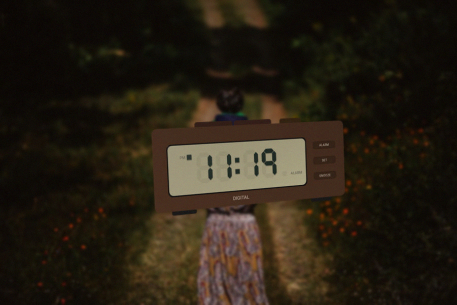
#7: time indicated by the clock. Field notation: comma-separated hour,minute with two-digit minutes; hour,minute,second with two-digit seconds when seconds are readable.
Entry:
11,19
